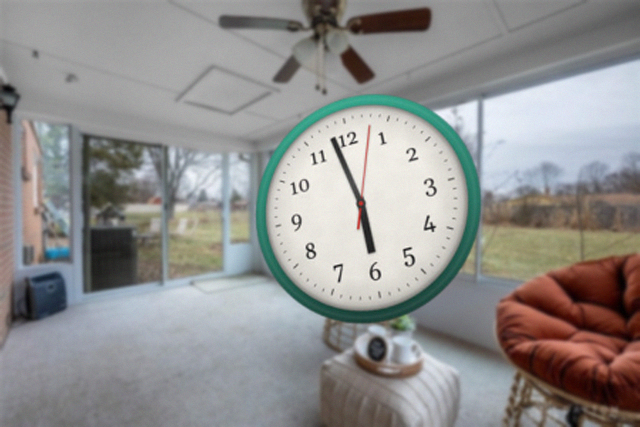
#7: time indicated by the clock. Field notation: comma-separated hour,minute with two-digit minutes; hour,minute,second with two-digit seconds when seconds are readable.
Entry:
5,58,03
